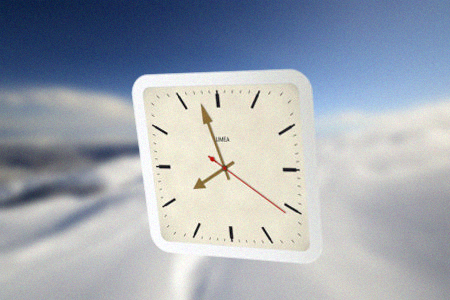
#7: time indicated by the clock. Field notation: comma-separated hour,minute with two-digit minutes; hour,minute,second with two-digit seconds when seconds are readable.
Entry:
7,57,21
